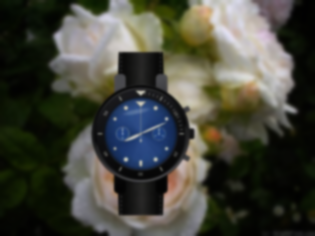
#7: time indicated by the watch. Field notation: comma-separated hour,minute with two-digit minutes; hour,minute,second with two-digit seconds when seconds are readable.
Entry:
8,11
